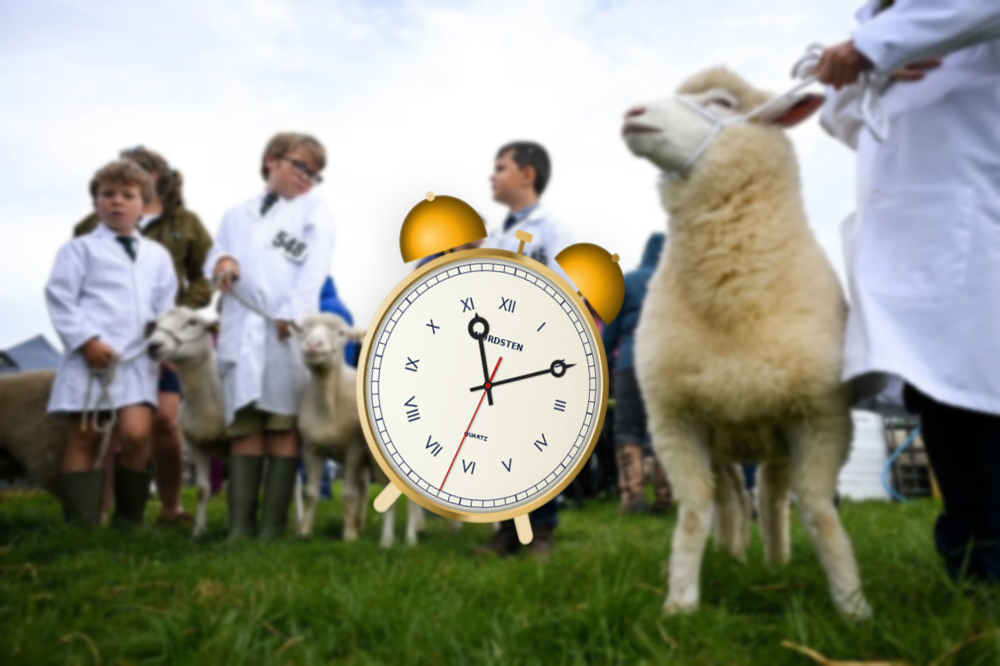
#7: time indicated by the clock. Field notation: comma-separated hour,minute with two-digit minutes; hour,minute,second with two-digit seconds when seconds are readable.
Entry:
11,10,32
